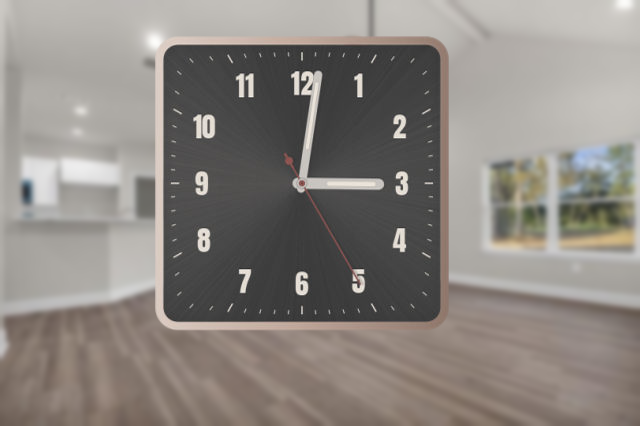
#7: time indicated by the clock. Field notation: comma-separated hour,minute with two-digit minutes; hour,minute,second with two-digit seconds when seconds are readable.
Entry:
3,01,25
